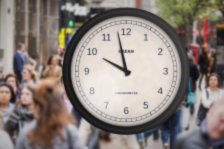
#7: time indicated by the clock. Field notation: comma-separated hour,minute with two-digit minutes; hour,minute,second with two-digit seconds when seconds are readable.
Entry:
9,58
